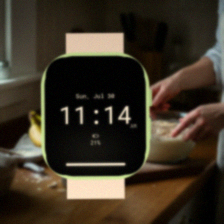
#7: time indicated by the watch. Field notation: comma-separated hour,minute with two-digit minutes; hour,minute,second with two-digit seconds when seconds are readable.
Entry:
11,14
